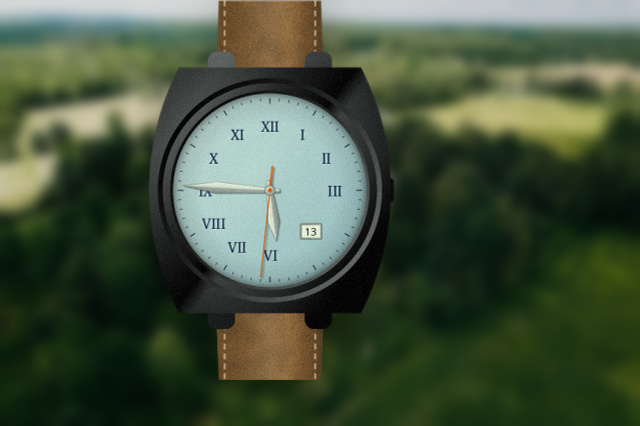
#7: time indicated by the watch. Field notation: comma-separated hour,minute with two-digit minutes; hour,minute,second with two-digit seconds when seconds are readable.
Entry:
5,45,31
